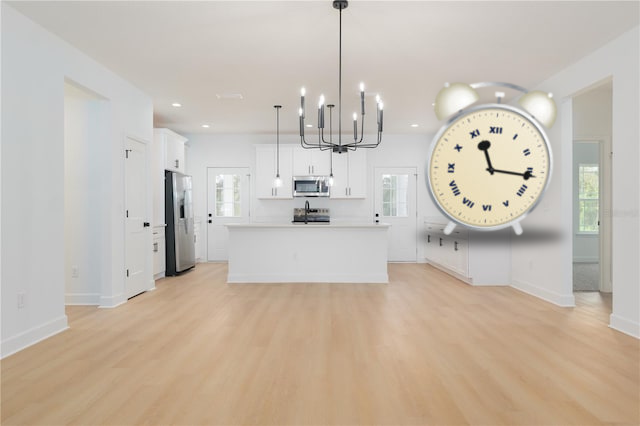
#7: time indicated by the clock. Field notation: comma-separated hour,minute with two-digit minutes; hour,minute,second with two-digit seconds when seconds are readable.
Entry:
11,16
